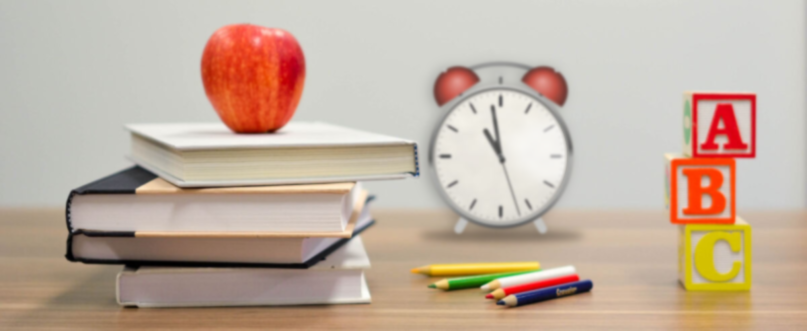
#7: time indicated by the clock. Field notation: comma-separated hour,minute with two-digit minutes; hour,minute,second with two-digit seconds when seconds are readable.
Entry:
10,58,27
